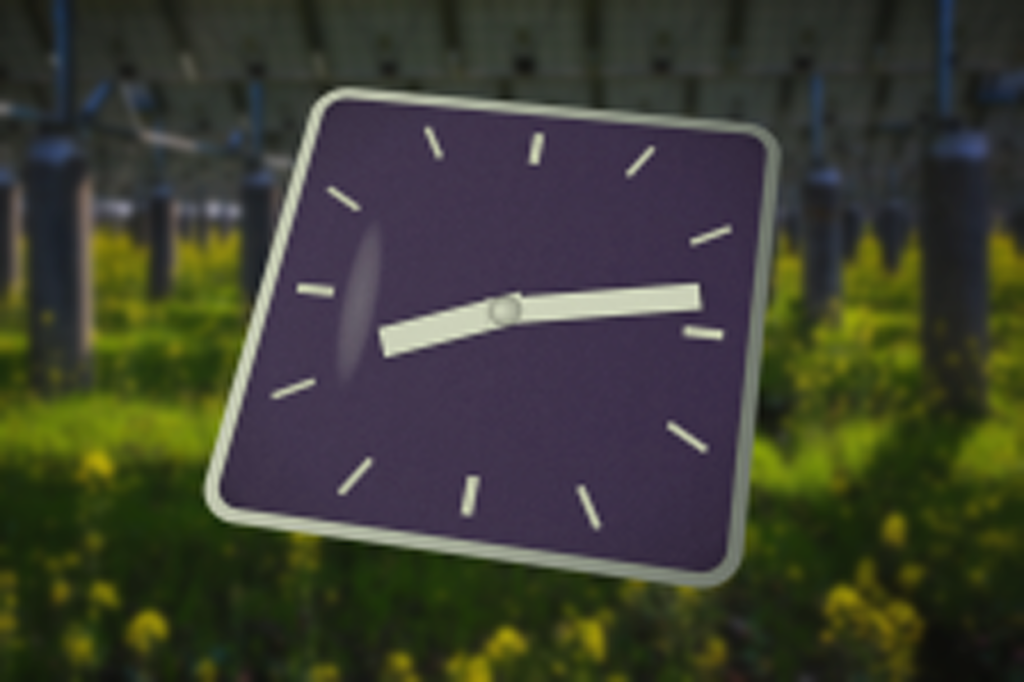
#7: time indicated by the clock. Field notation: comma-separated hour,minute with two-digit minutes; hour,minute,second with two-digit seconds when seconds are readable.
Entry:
8,13
